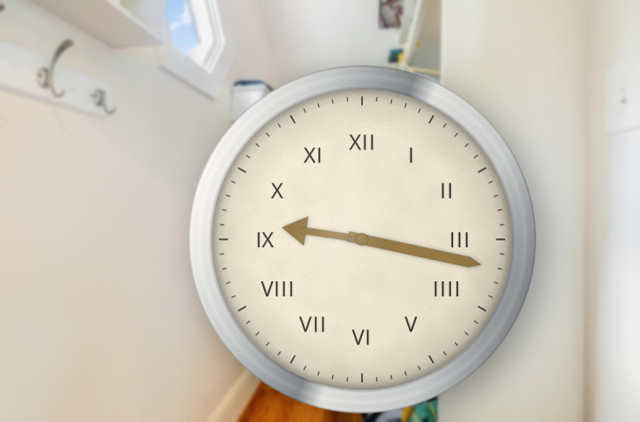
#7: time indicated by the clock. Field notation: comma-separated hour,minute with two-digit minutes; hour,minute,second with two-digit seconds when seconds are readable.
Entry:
9,17
